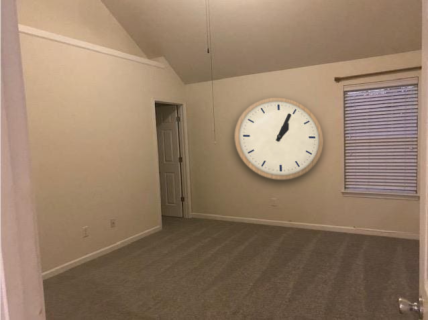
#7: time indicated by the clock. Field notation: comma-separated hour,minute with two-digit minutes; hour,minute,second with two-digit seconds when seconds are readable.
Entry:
1,04
